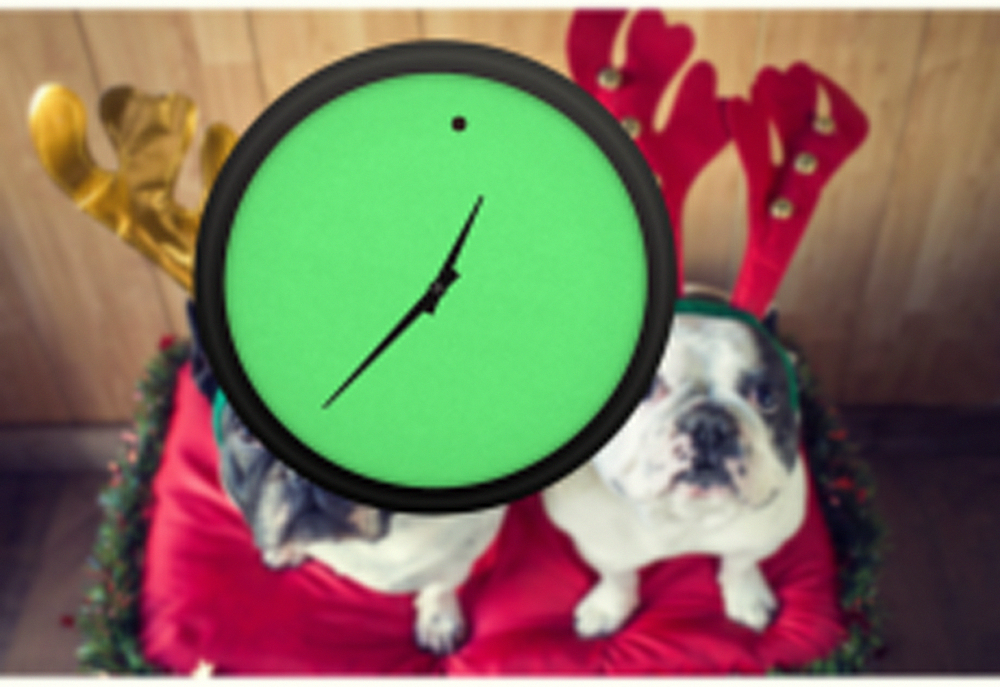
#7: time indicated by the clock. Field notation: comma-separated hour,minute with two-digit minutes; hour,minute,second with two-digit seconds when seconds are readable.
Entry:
12,36
